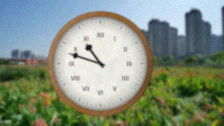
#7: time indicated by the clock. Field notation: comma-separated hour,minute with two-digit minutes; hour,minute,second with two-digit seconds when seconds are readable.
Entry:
10,48
